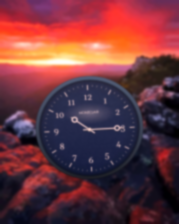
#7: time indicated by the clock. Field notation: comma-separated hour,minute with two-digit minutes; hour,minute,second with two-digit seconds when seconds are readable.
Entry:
10,15
